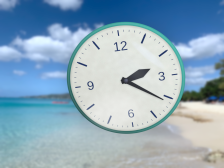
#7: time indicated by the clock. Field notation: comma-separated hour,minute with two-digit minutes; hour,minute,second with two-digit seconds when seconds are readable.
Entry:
2,21
